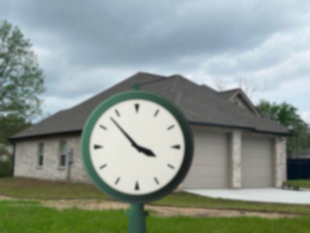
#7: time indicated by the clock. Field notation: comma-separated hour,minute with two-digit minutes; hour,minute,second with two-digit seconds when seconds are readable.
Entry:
3,53
